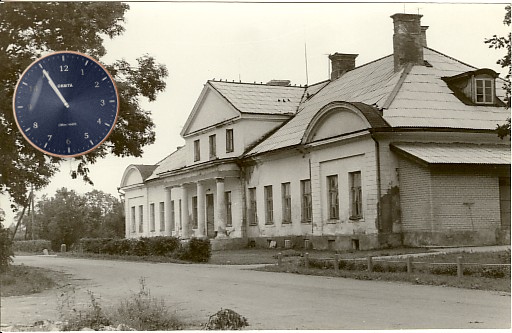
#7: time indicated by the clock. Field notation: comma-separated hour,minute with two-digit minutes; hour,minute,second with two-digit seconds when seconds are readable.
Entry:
10,55
